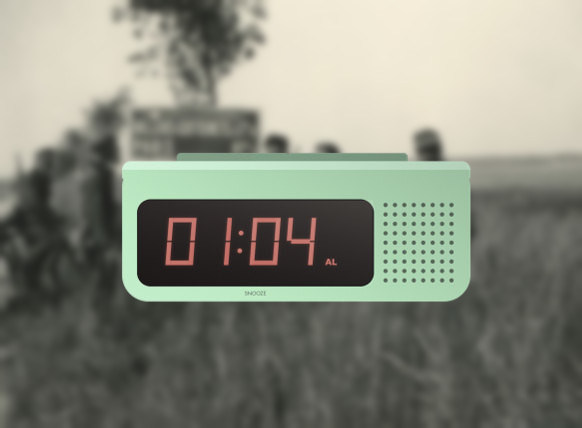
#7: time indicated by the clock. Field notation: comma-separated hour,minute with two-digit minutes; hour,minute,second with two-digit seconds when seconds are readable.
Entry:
1,04
